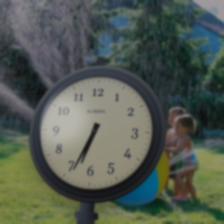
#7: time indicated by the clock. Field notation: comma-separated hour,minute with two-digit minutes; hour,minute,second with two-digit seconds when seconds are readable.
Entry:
6,34
